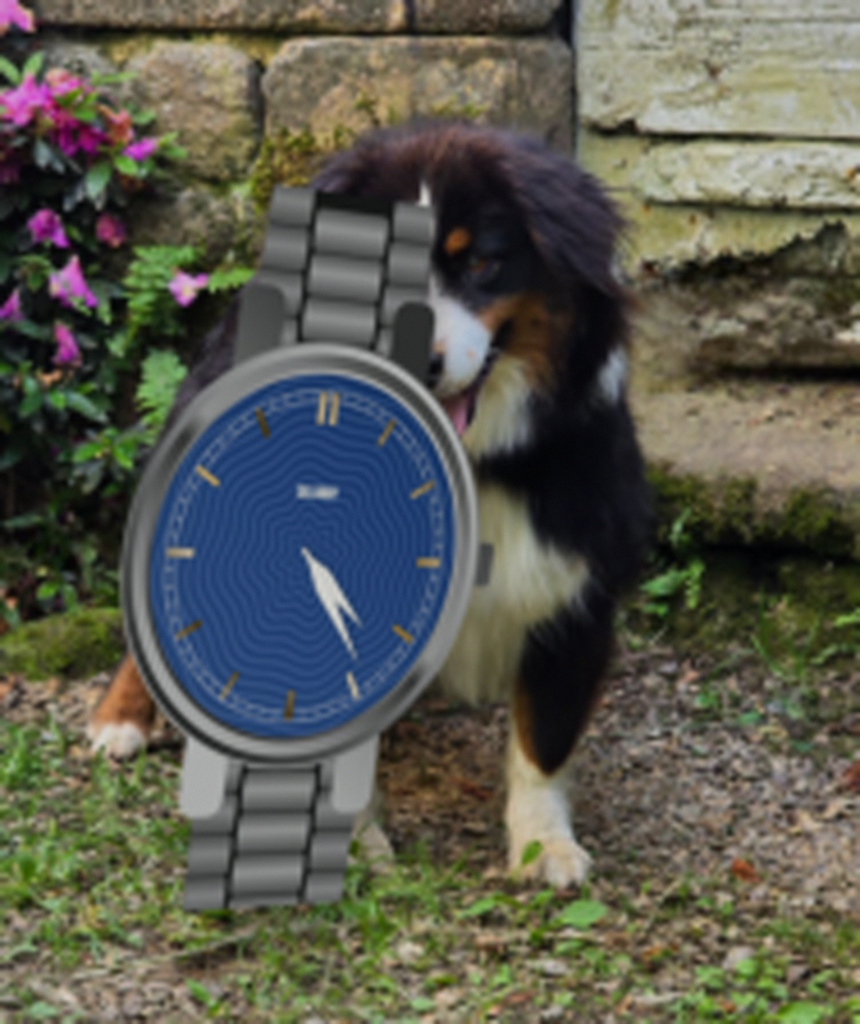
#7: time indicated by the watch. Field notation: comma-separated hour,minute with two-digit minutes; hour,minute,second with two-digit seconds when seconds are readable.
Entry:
4,24
